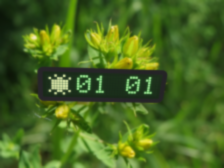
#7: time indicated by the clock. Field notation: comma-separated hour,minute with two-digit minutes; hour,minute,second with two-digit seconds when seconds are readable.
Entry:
1,01
